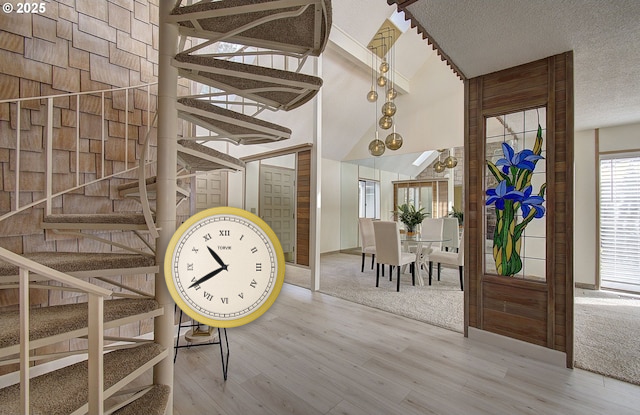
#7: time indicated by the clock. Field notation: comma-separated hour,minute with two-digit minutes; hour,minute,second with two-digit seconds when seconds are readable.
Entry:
10,40
